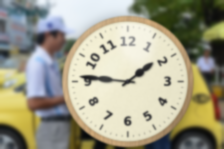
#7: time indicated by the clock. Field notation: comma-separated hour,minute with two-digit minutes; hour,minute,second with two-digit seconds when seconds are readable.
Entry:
1,46
